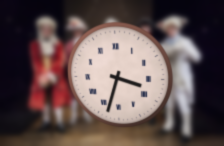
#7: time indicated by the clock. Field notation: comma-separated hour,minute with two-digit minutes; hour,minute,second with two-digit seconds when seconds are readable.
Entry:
3,33
